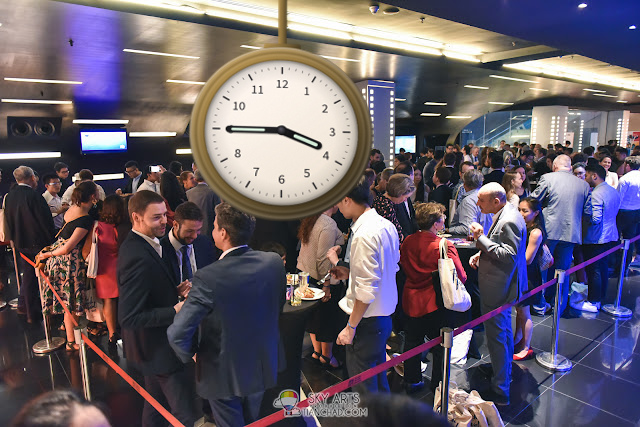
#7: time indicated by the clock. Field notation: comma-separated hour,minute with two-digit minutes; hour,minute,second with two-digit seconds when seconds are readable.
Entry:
3,45
